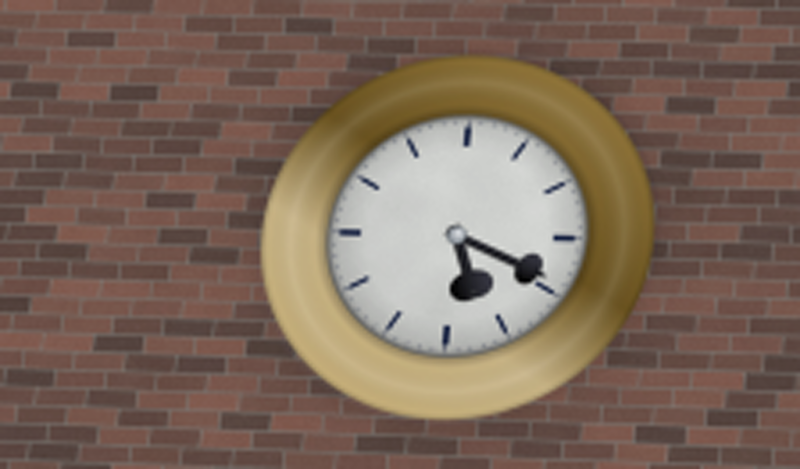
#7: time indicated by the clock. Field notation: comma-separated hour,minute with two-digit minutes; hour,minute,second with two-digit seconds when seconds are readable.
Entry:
5,19
